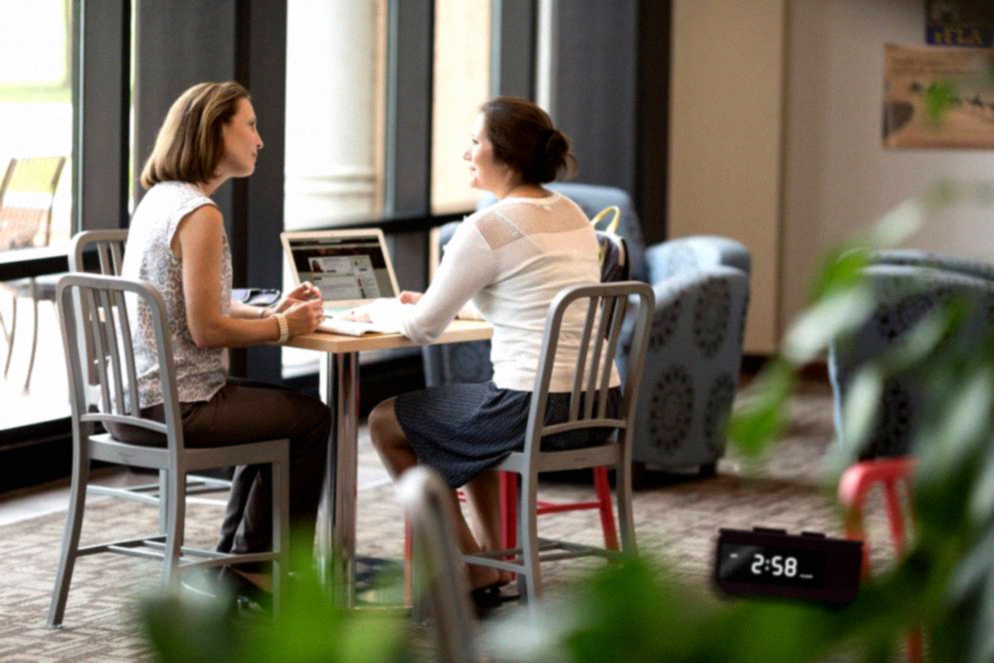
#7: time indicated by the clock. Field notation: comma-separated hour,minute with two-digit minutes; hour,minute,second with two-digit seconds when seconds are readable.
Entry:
2,58
